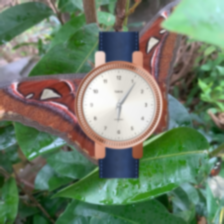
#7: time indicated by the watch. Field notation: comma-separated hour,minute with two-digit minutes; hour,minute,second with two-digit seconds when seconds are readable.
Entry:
6,06
